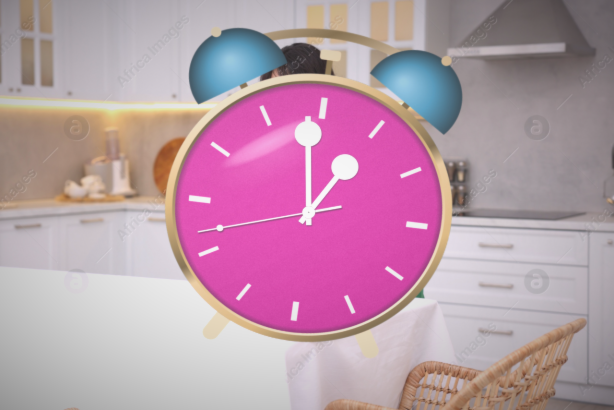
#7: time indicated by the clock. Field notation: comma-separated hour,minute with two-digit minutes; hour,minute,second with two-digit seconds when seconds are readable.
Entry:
12,58,42
